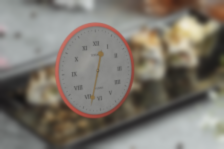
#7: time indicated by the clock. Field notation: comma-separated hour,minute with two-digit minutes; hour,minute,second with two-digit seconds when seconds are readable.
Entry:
12,33
